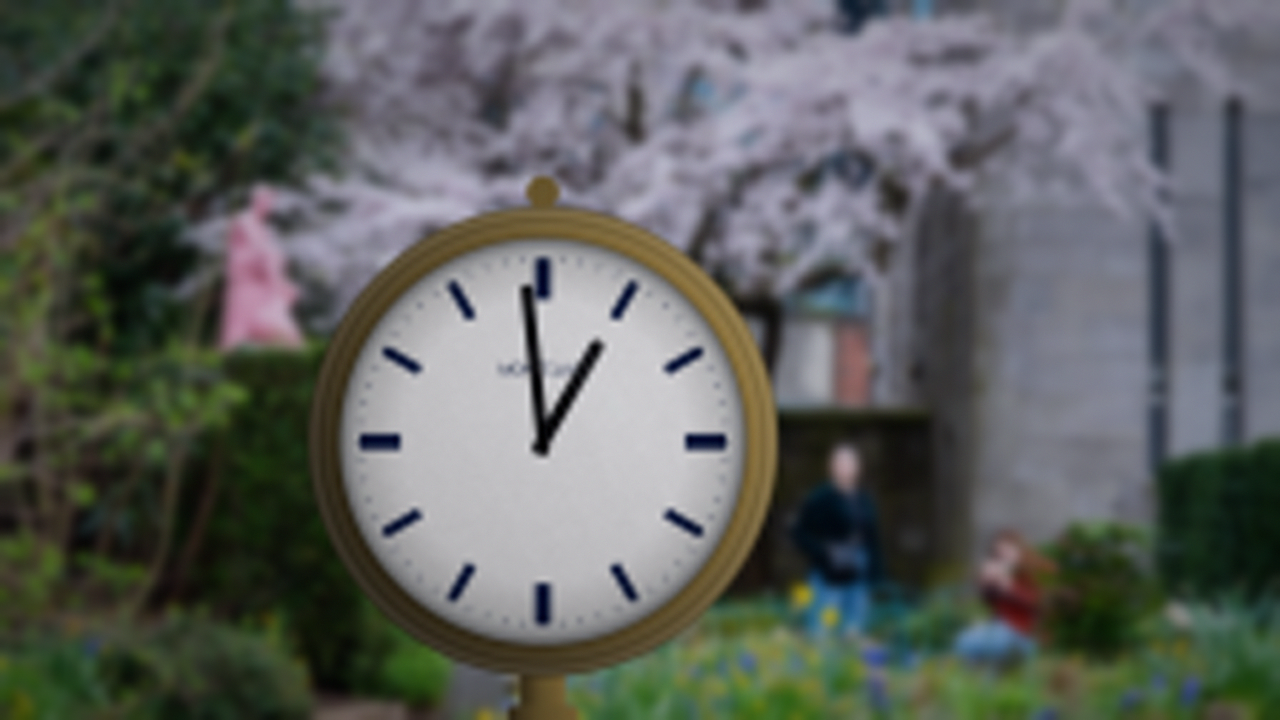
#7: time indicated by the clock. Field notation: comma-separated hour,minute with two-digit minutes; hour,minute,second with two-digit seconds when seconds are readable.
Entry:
12,59
